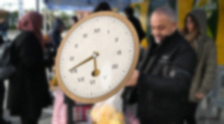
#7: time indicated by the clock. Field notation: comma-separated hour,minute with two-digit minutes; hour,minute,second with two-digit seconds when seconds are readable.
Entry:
5,41
